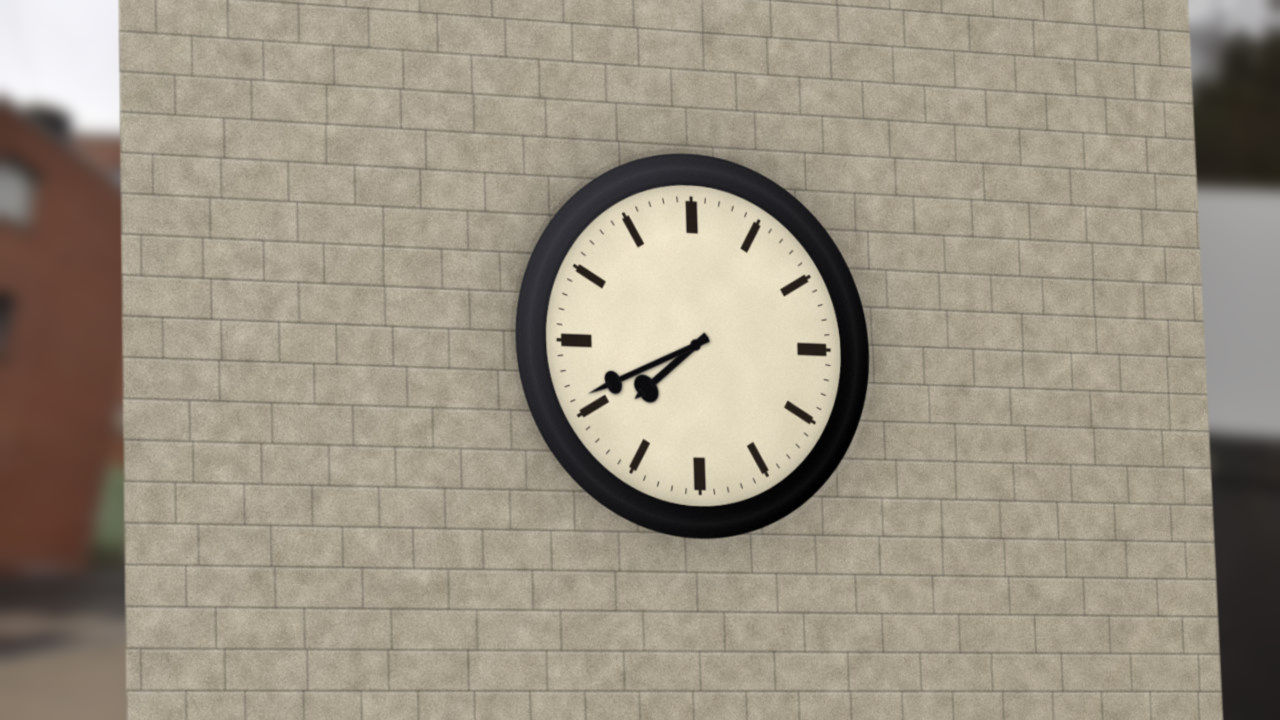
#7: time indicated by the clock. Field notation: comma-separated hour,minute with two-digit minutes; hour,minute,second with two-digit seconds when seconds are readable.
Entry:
7,41
